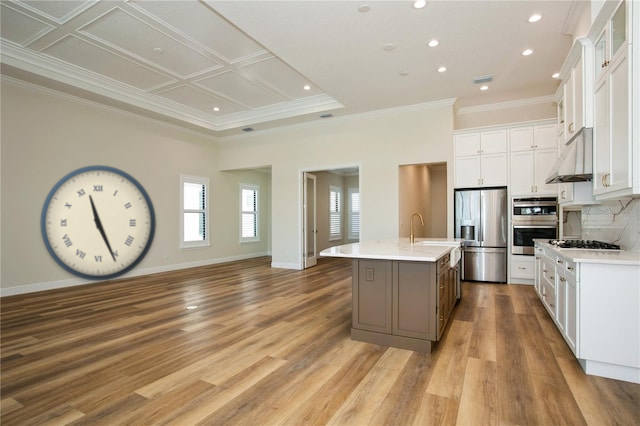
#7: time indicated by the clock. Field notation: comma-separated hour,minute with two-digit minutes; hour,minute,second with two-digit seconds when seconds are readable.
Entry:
11,26
